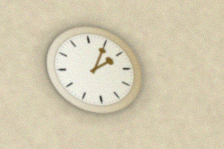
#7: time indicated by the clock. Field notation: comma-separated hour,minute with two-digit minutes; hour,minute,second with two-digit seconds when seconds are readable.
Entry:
2,05
